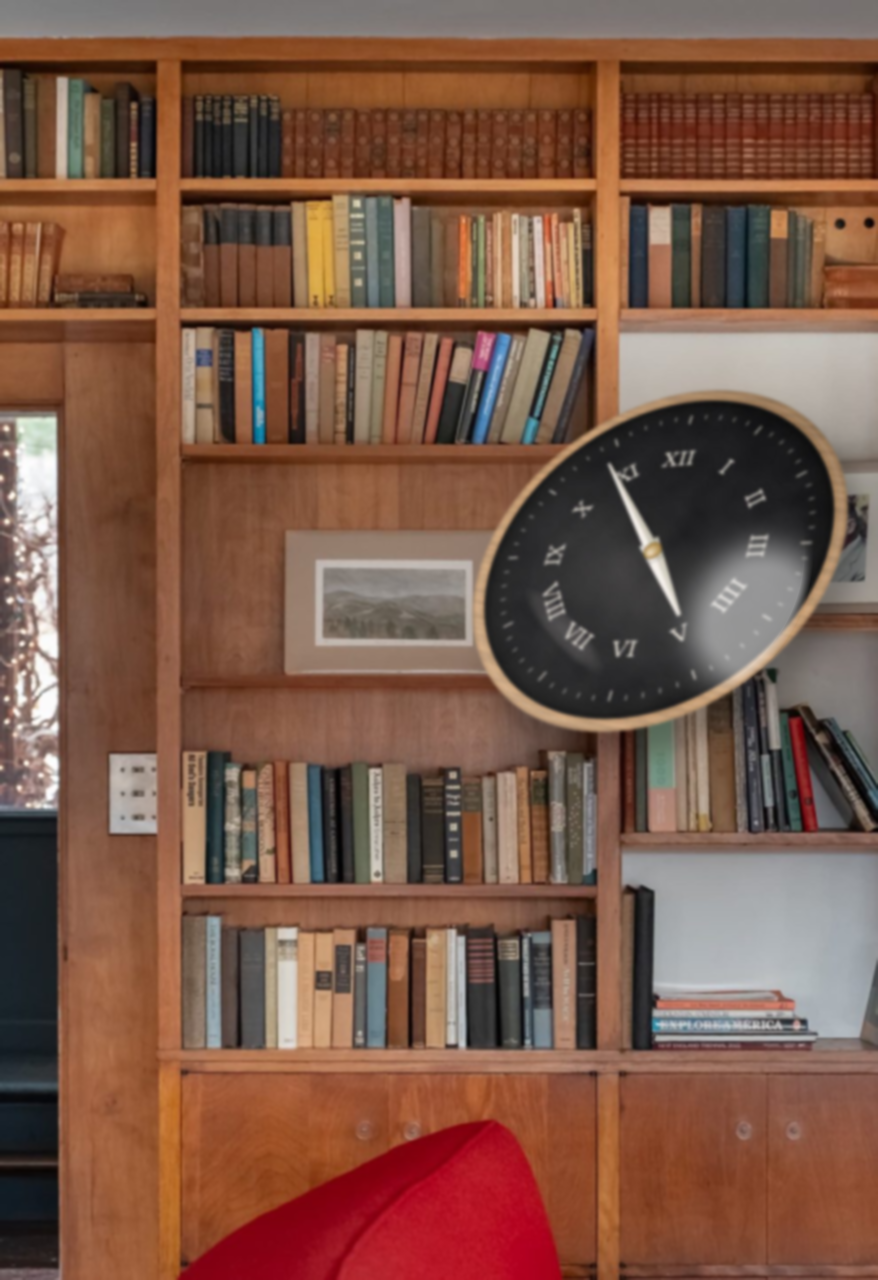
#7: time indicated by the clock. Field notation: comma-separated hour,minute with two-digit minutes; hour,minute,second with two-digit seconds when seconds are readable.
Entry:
4,54
